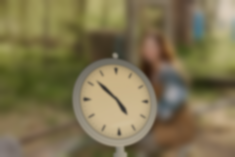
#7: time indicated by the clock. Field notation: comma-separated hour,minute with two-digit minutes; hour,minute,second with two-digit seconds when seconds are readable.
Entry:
4,52
